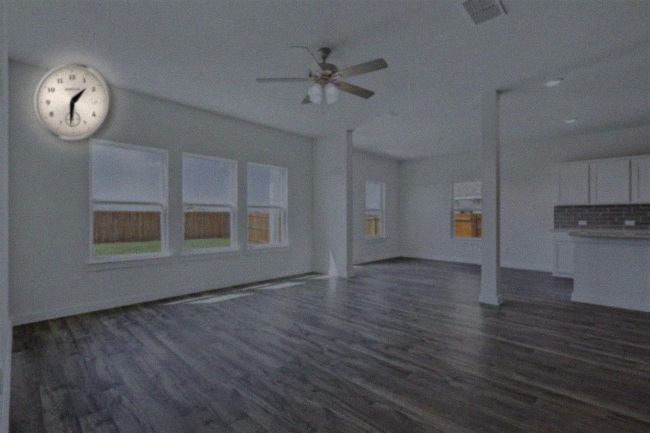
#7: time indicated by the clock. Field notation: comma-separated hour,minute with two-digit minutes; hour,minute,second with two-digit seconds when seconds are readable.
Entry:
1,31
